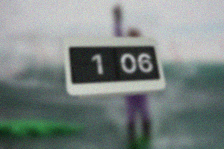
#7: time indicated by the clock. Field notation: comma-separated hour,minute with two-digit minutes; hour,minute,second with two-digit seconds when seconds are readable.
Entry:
1,06
